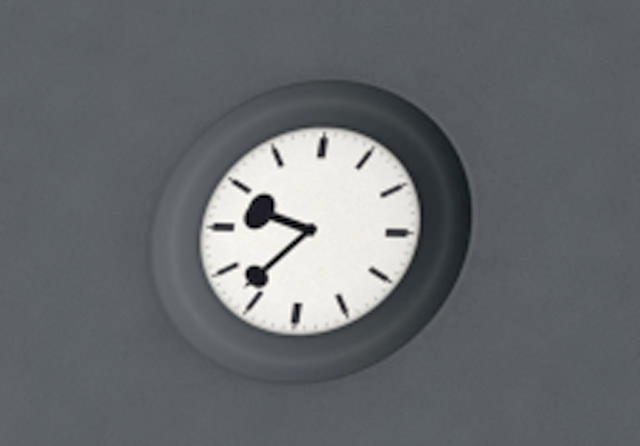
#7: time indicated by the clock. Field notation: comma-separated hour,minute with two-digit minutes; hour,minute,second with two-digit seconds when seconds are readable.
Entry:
9,37
